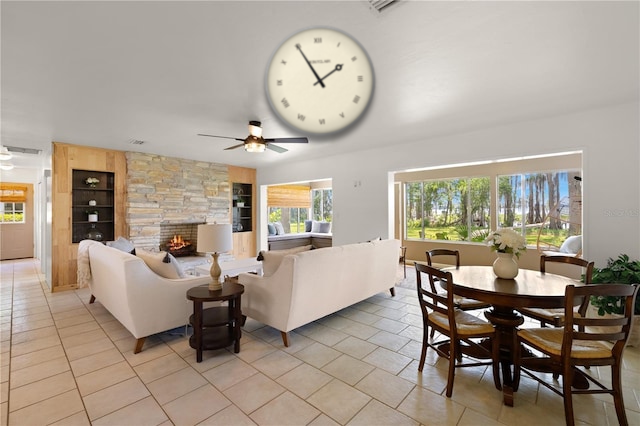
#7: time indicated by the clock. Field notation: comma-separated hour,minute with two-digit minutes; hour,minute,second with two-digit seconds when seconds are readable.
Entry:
1,55
